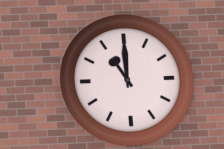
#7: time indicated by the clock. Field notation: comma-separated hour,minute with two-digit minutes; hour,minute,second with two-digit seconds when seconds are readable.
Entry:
11,00
